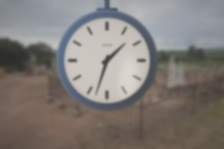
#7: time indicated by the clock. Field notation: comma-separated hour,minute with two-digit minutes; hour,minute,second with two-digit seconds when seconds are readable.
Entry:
1,33
